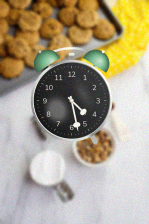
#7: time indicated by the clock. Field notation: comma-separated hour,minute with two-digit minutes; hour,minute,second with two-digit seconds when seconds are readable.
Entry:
4,28
